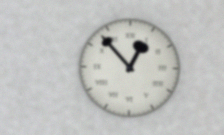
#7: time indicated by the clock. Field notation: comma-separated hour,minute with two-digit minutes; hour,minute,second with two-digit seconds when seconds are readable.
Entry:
12,53
